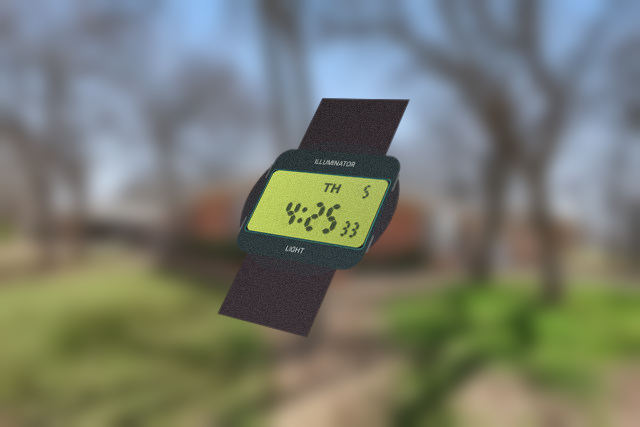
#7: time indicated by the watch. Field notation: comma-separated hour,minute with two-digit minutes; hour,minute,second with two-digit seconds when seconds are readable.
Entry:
4,25,33
